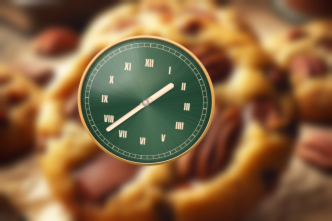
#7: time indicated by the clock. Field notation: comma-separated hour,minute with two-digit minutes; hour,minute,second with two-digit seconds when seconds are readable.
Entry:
1,38
